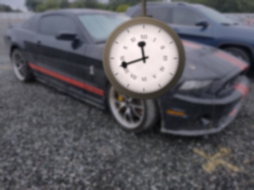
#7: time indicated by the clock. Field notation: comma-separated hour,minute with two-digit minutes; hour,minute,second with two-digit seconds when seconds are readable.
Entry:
11,42
